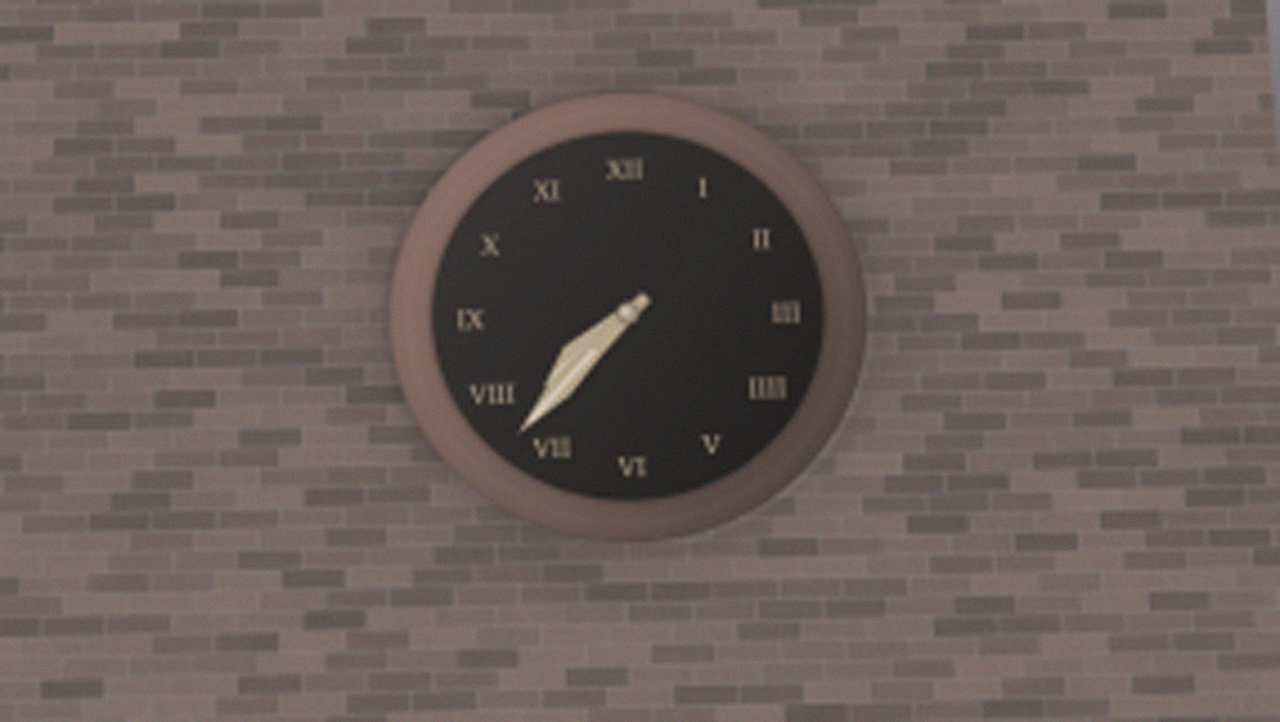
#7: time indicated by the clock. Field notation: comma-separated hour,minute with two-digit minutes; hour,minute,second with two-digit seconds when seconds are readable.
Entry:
7,37
